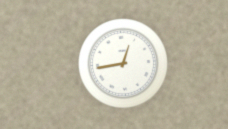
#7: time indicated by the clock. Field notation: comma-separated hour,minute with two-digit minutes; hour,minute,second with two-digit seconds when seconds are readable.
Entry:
12,44
